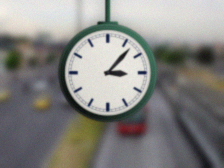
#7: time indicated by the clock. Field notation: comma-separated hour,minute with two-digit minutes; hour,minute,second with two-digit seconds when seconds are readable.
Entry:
3,07
